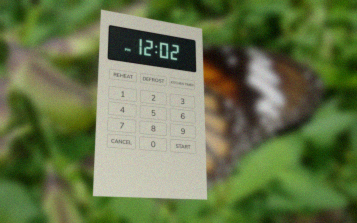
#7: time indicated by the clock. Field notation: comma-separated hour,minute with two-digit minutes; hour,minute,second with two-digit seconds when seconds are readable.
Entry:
12,02
